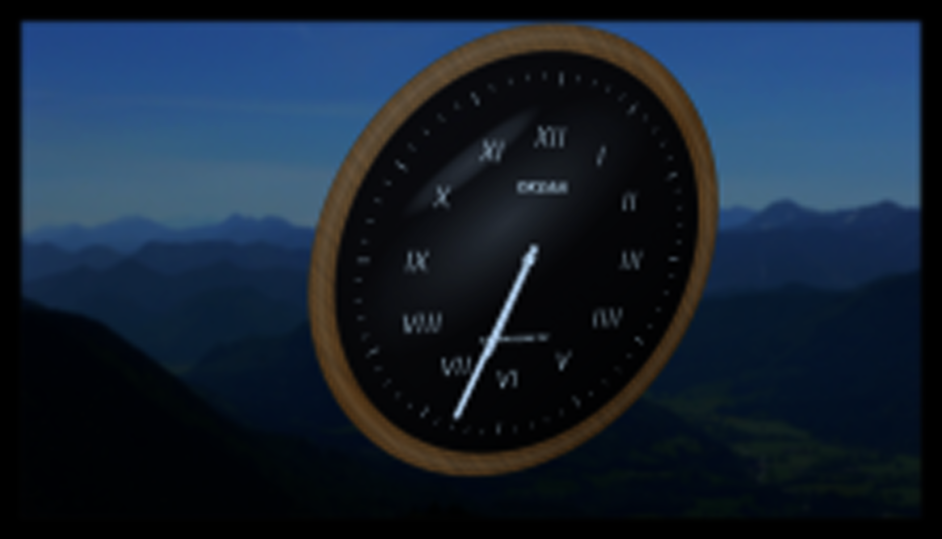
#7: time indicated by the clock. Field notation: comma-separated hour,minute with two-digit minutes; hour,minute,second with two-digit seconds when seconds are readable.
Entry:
6,33
